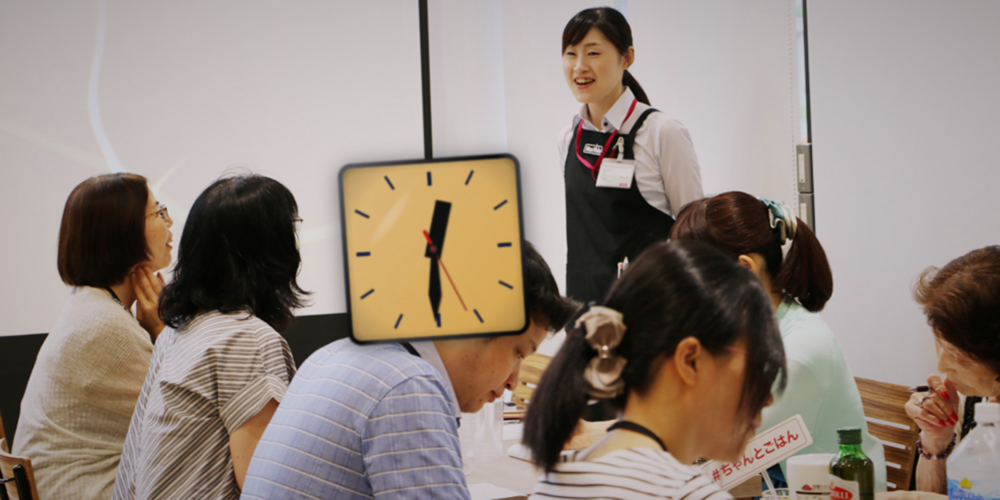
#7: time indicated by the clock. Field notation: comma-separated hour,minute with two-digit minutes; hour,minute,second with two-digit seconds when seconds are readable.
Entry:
12,30,26
